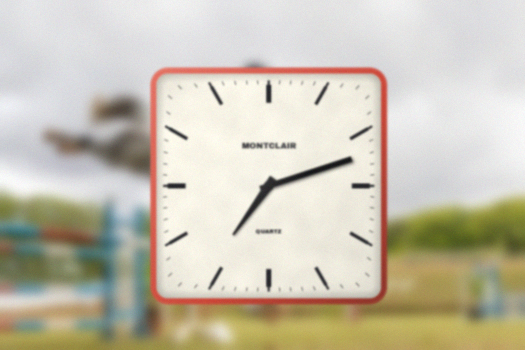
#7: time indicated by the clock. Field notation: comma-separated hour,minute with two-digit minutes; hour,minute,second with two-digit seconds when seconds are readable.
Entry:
7,12
